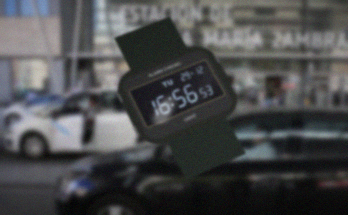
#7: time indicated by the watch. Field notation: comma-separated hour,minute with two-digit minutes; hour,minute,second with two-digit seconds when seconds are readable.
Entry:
16,56
